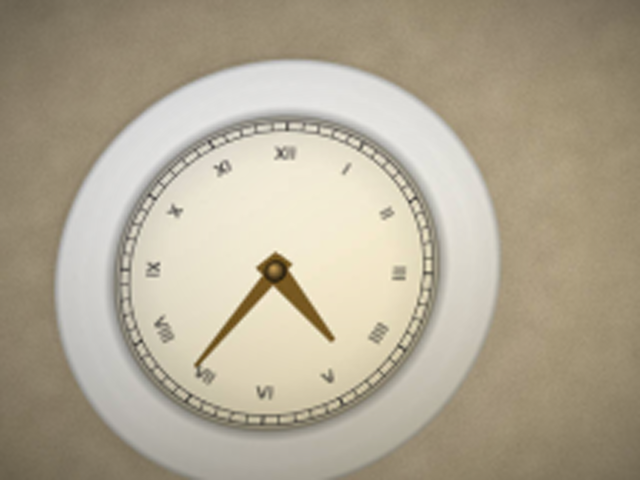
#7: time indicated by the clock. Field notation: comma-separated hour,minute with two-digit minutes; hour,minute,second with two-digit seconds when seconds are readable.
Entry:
4,36
